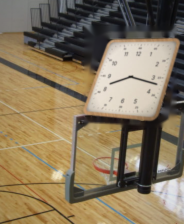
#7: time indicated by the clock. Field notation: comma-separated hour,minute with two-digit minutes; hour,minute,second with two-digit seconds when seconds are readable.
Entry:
8,17
